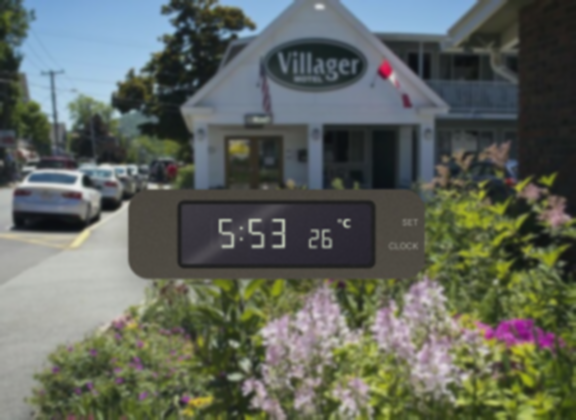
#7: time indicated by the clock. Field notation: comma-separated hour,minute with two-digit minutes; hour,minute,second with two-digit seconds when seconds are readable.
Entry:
5,53
